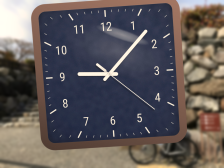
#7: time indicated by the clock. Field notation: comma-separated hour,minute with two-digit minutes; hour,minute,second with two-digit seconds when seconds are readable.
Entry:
9,07,22
